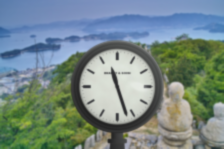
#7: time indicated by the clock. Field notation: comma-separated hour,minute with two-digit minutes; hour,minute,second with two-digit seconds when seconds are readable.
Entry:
11,27
